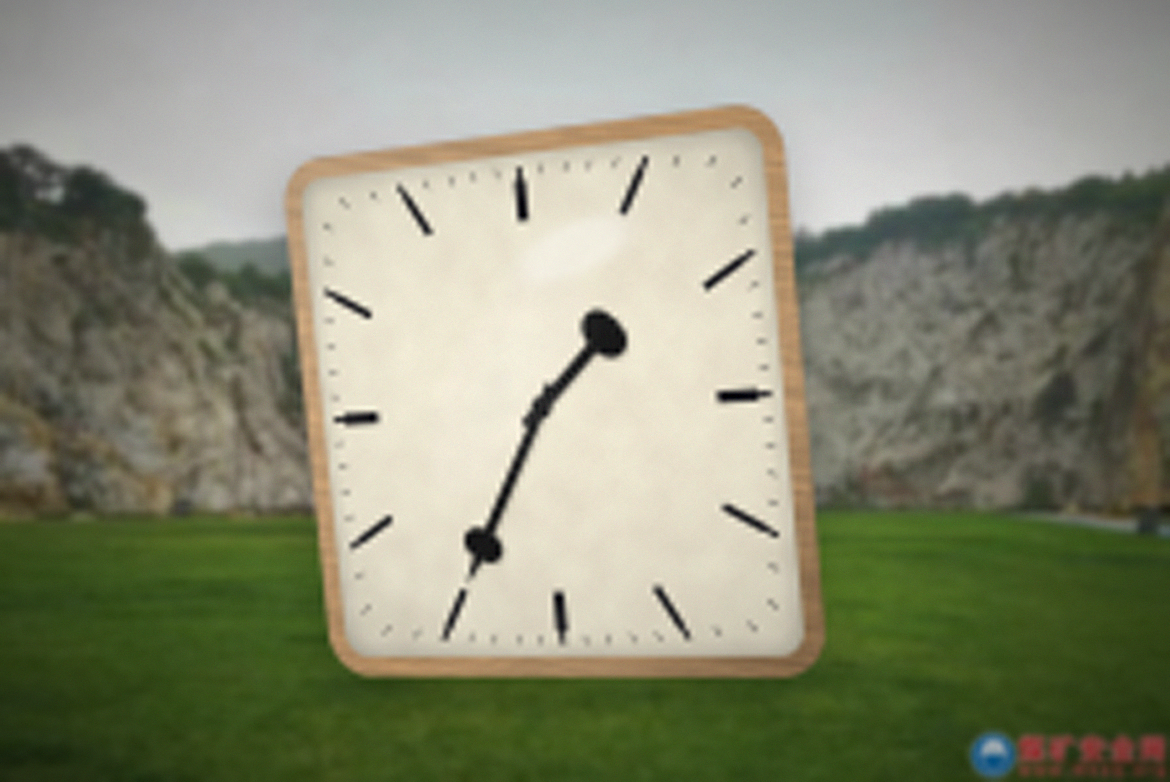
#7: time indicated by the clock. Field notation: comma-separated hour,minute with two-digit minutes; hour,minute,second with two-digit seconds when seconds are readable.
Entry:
1,35
